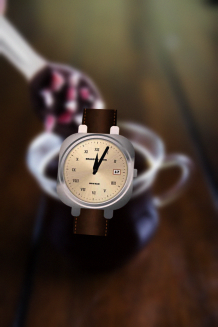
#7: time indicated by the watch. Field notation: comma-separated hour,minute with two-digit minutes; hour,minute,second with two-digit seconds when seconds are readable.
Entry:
12,04
